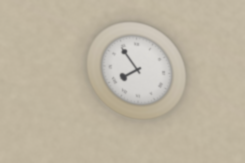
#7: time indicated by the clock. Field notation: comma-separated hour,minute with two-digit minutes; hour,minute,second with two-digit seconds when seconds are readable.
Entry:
7,54
